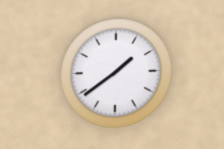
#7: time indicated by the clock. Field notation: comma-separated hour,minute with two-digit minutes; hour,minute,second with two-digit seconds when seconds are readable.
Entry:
1,39
